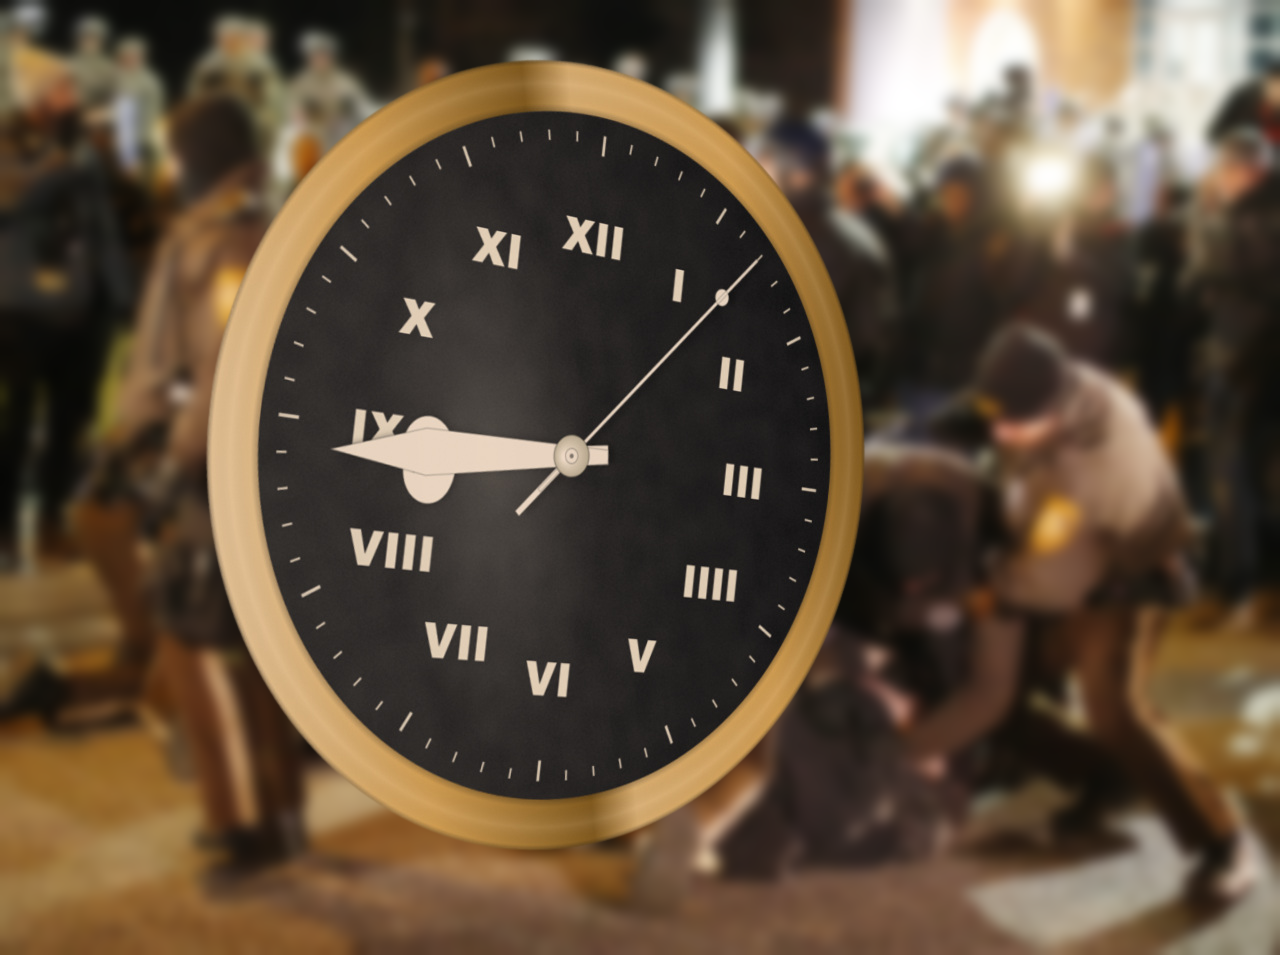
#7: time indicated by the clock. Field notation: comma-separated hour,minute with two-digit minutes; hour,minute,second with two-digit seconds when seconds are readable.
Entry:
8,44,07
